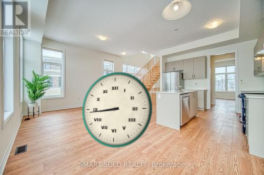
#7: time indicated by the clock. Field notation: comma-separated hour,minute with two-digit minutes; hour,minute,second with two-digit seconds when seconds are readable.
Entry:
8,44
